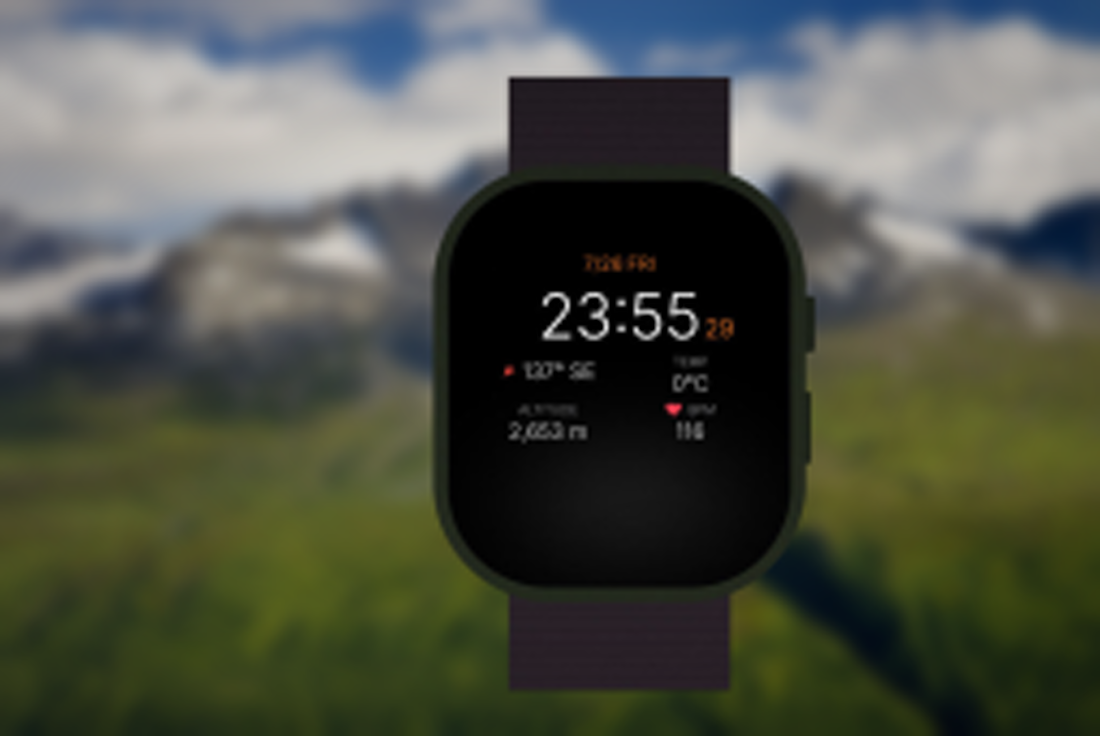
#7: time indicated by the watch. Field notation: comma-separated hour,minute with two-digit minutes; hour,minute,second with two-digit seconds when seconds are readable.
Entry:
23,55
